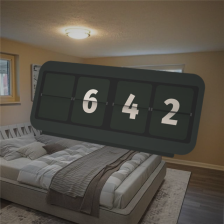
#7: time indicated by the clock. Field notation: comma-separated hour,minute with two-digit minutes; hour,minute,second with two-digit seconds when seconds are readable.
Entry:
6,42
